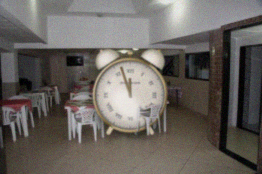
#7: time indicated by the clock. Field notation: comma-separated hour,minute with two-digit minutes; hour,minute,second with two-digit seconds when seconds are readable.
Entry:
11,57
